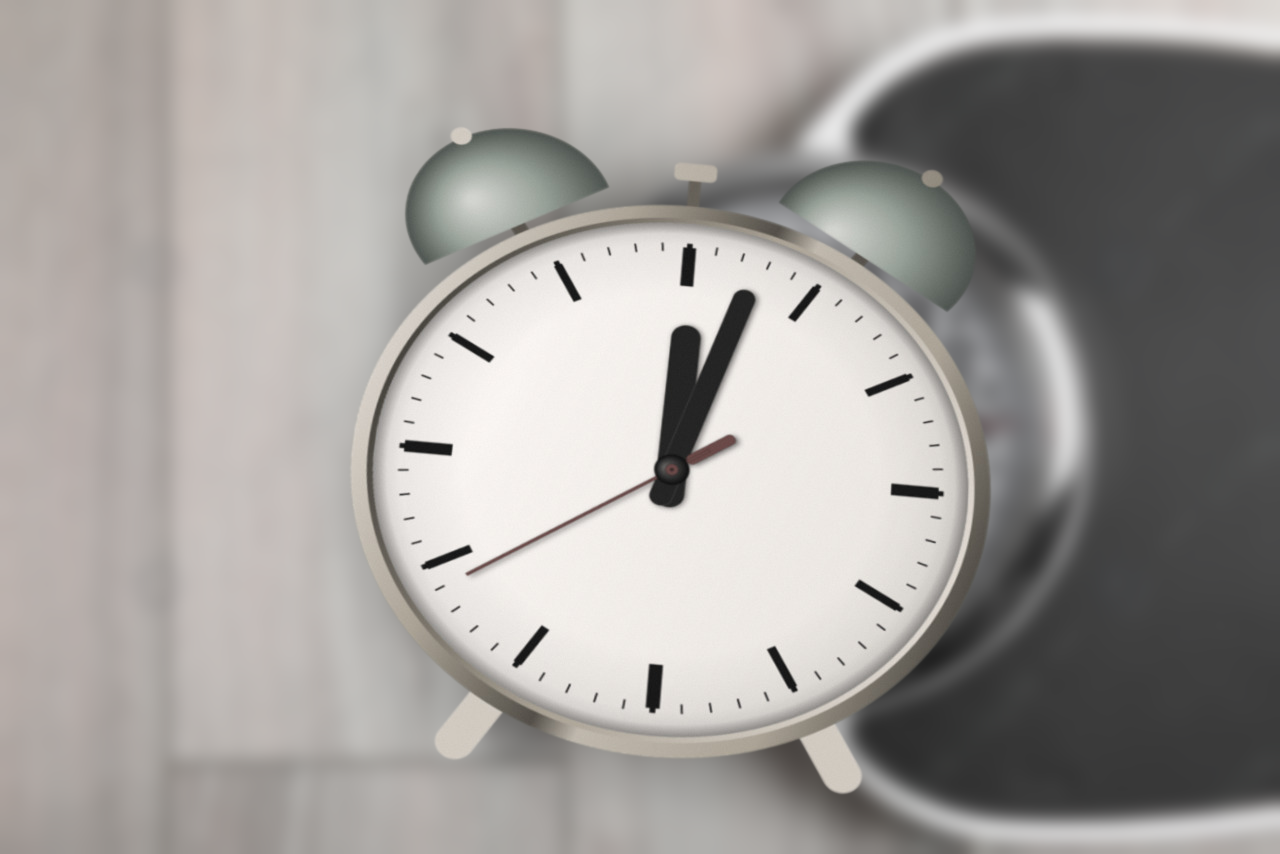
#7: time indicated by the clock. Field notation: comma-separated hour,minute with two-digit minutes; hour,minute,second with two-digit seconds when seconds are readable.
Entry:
12,02,39
